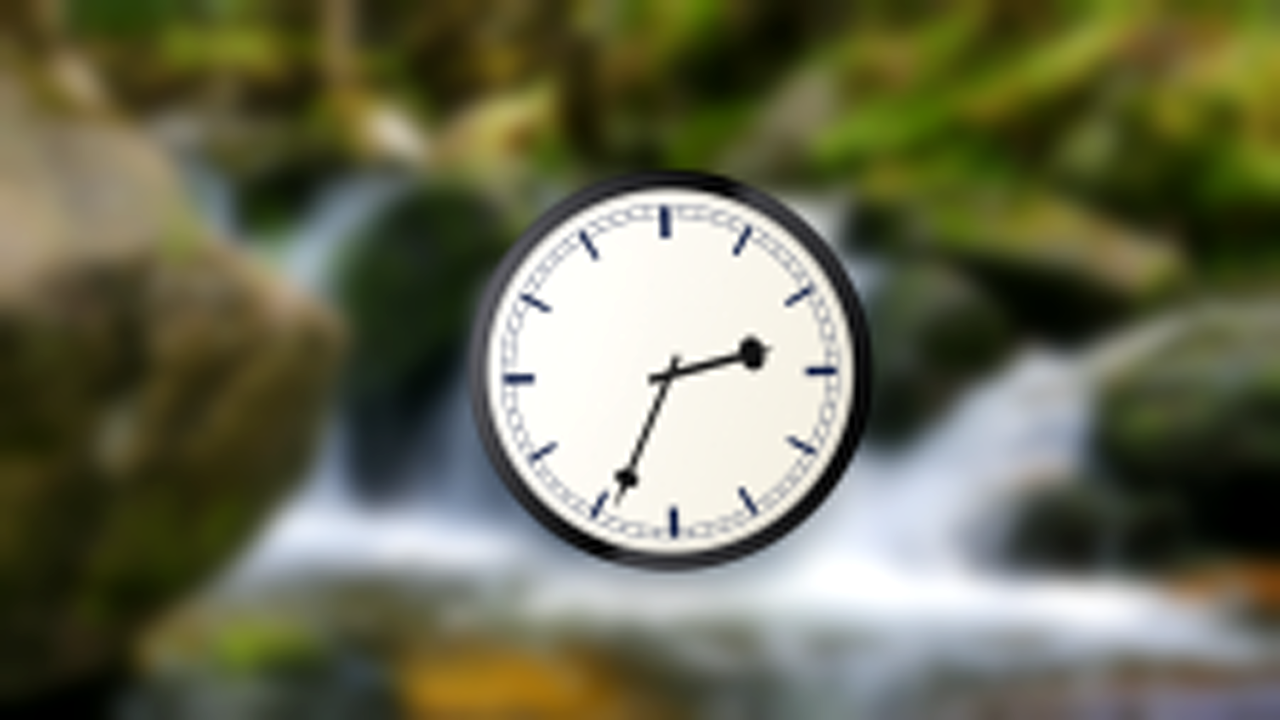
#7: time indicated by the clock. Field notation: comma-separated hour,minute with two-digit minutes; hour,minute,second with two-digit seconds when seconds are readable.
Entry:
2,34
